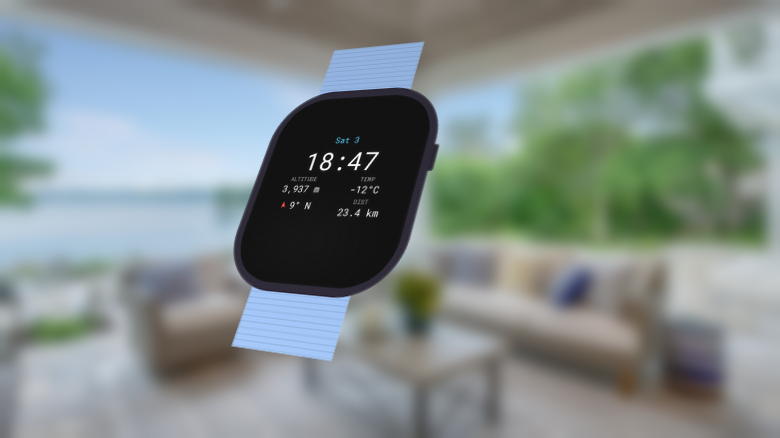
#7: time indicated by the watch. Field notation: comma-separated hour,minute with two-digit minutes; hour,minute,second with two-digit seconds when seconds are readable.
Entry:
18,47
